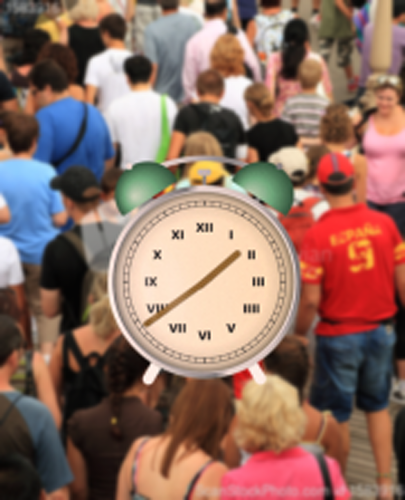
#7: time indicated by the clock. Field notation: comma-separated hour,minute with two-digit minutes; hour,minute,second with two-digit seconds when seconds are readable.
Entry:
1,39
